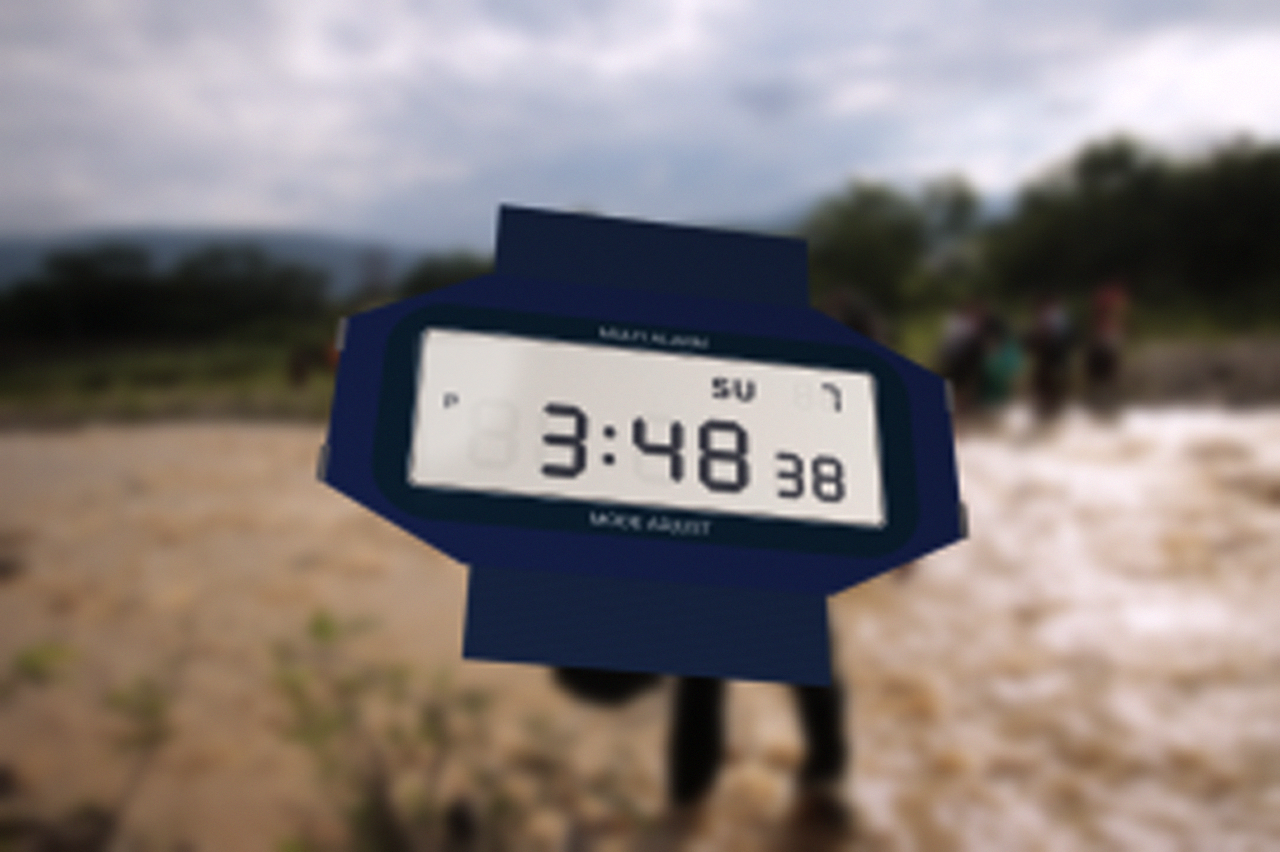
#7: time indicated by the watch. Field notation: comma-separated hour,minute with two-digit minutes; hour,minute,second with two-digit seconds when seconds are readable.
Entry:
3,48,38
